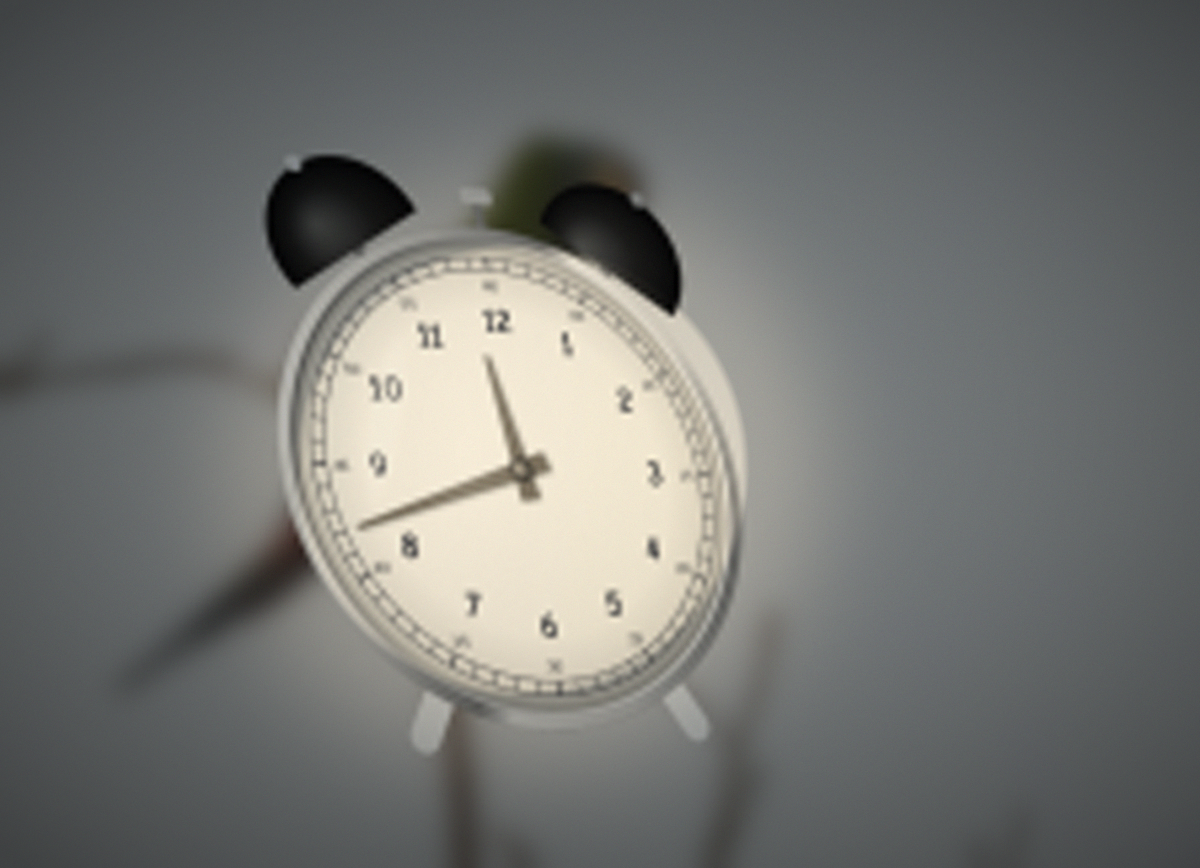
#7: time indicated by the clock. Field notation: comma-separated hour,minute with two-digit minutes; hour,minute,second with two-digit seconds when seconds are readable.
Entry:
11,42
